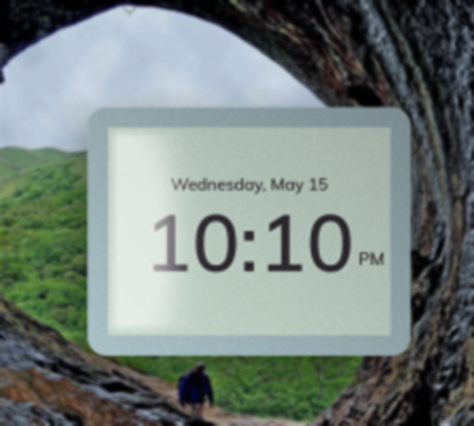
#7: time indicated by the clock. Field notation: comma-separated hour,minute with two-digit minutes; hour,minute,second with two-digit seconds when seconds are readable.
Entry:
10,10
